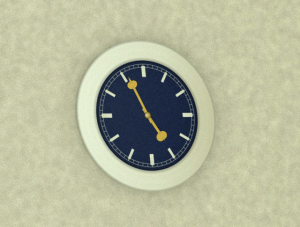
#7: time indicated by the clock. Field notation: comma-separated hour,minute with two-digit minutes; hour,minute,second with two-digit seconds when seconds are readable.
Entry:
4,56
